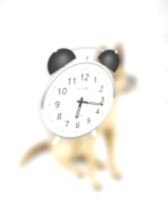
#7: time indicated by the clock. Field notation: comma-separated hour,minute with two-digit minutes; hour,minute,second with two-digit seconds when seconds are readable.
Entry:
6,17
